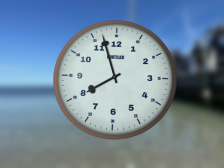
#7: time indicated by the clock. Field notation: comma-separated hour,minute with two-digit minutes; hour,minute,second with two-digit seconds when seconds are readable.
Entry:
7,57
